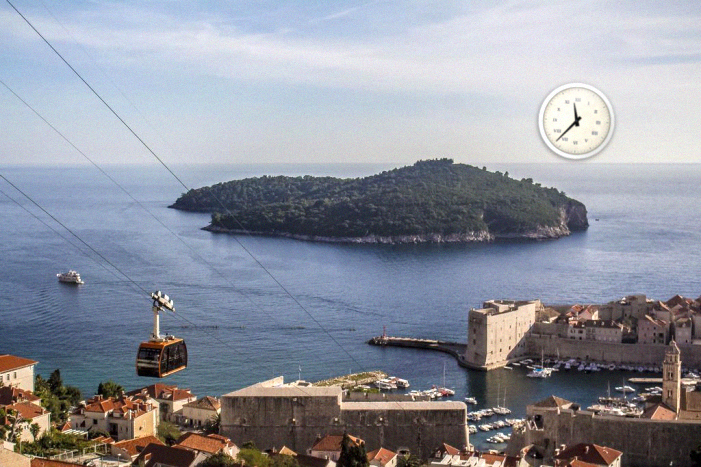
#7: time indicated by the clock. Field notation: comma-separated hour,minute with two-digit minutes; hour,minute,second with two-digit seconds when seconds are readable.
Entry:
11,37
